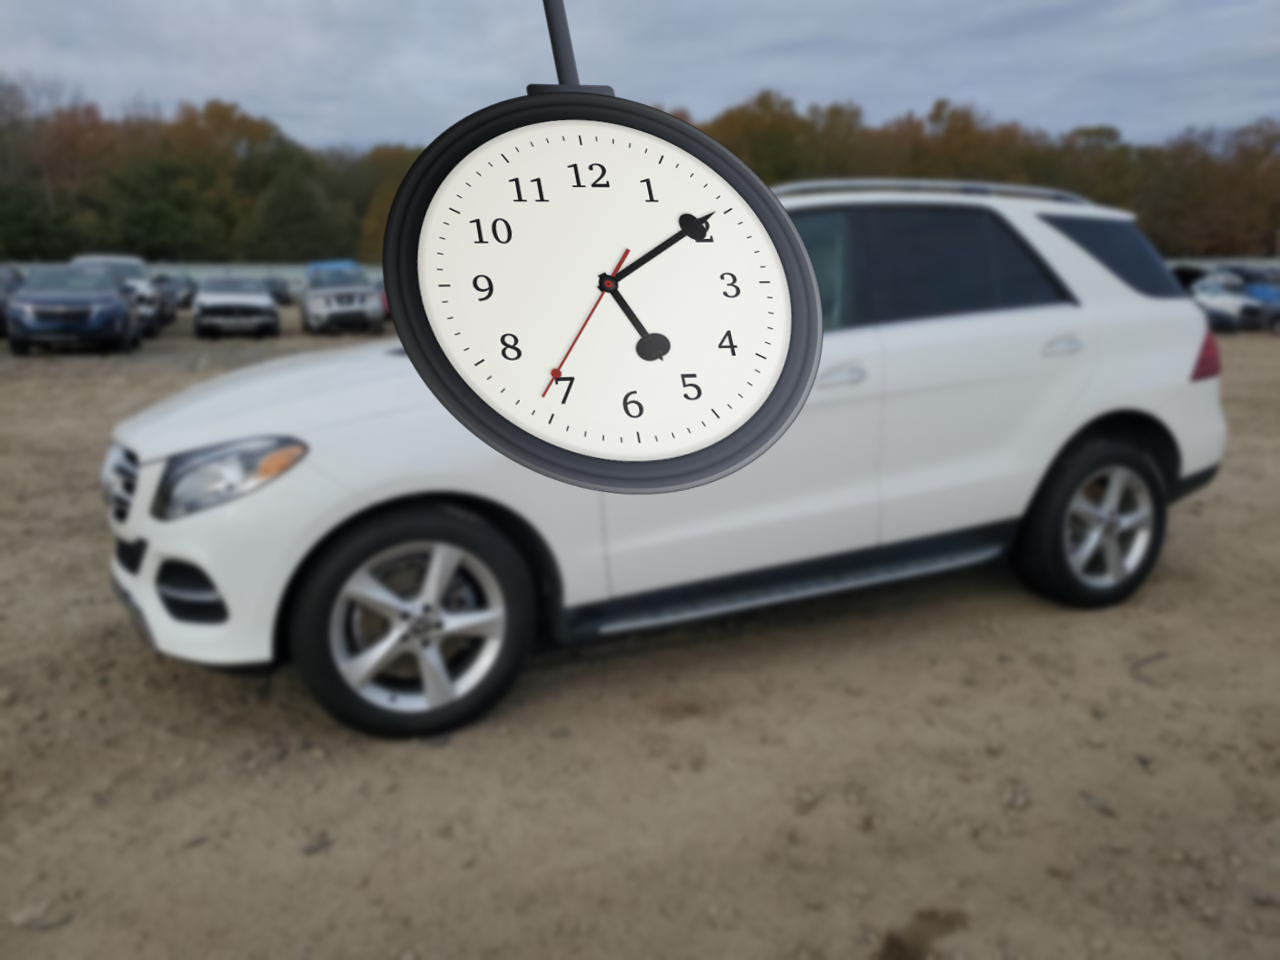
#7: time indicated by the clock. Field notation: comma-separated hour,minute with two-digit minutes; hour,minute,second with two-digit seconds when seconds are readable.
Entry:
5,09,36
